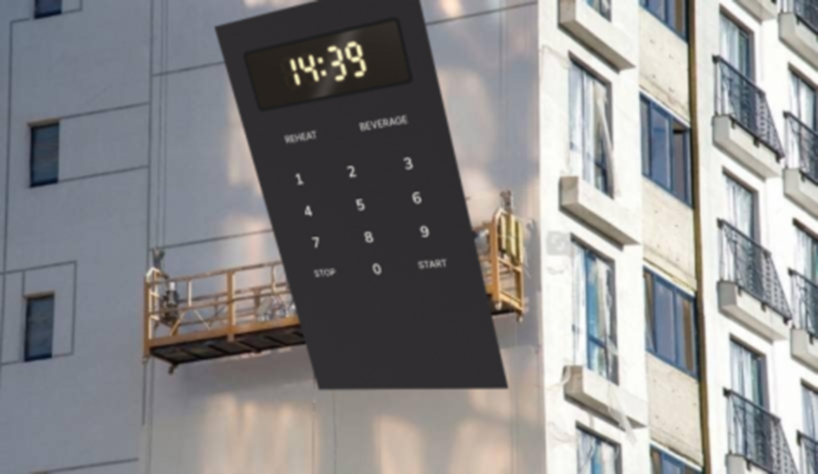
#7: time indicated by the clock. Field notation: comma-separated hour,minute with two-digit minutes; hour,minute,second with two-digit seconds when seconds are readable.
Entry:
14,39
